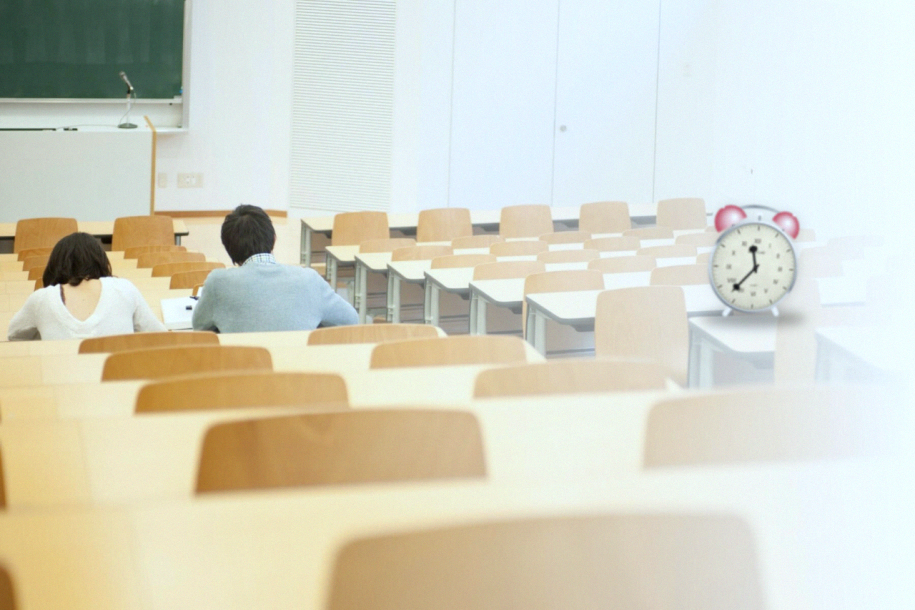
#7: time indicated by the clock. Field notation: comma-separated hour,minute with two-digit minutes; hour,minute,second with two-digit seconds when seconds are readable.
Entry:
11,37
